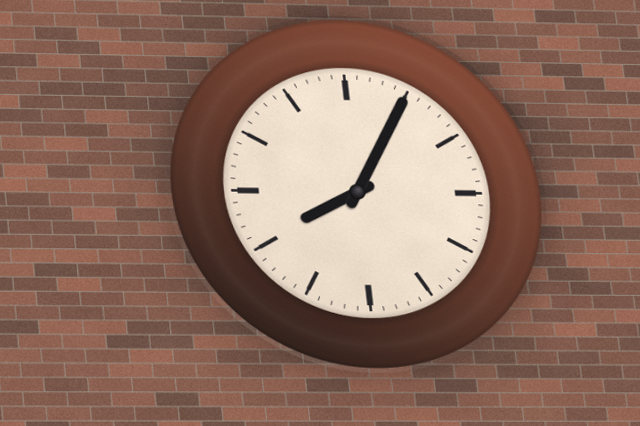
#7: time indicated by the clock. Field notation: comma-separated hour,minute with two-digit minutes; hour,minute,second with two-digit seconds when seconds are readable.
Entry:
8,05
